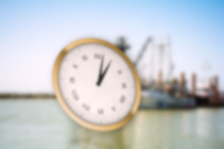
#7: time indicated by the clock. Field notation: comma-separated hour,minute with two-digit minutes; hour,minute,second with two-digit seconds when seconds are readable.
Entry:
1,02
